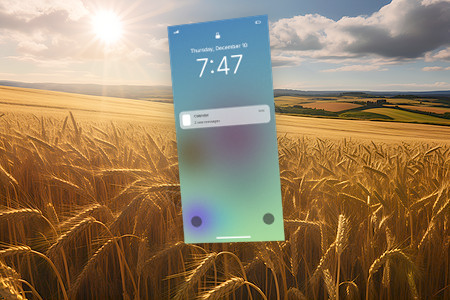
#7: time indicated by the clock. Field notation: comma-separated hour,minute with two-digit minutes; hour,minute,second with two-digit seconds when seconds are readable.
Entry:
7,47
